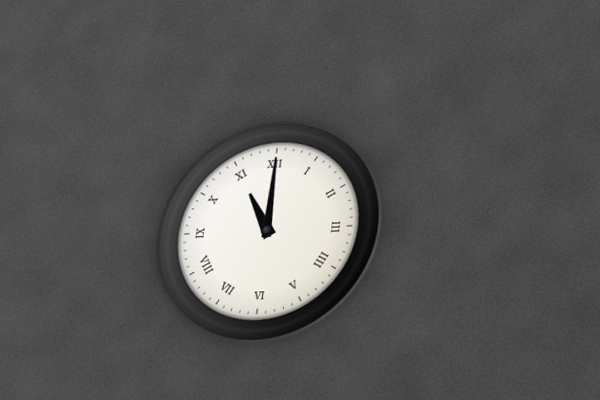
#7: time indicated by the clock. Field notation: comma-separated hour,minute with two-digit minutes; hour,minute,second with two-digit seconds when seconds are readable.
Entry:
11,00
